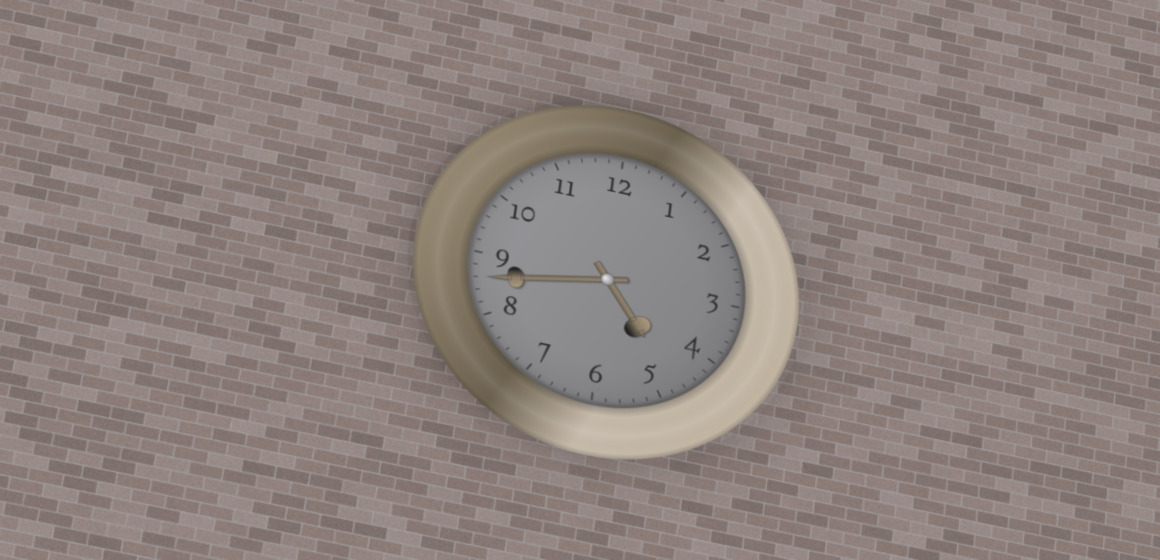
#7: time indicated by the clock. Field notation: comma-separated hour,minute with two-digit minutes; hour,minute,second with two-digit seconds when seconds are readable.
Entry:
4,43
